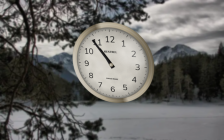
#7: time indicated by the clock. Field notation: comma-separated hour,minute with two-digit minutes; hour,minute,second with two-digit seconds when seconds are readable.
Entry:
10,54
